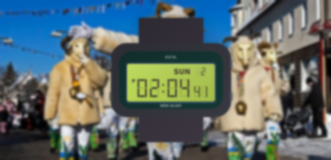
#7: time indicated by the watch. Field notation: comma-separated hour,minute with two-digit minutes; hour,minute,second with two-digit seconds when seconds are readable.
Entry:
2,04,41
